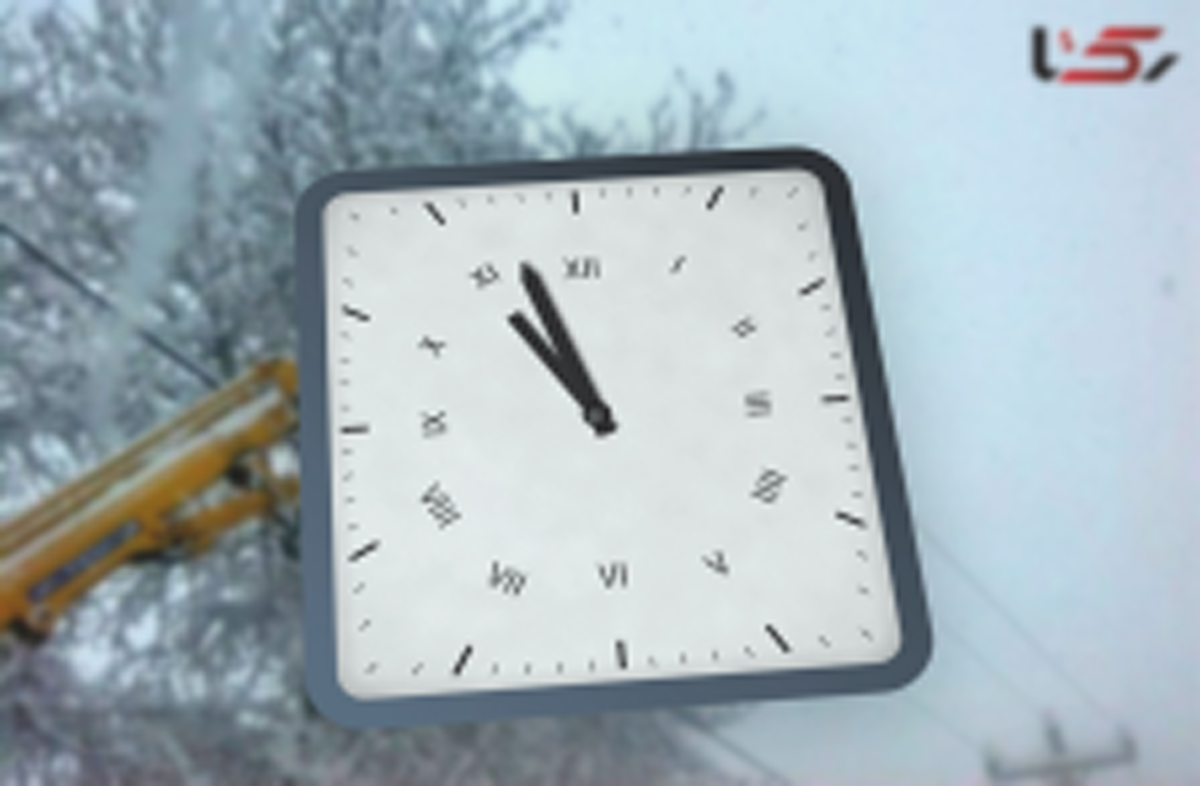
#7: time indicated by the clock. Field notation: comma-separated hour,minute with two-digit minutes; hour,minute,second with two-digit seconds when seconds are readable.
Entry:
10,57
